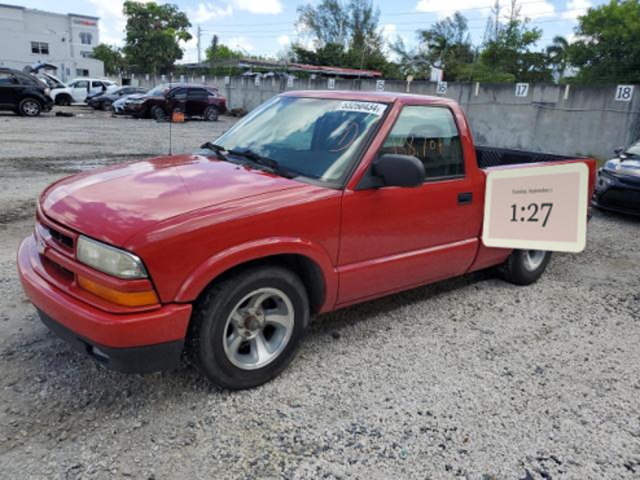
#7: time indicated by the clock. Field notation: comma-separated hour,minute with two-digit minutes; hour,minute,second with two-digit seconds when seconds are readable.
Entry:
1,27
